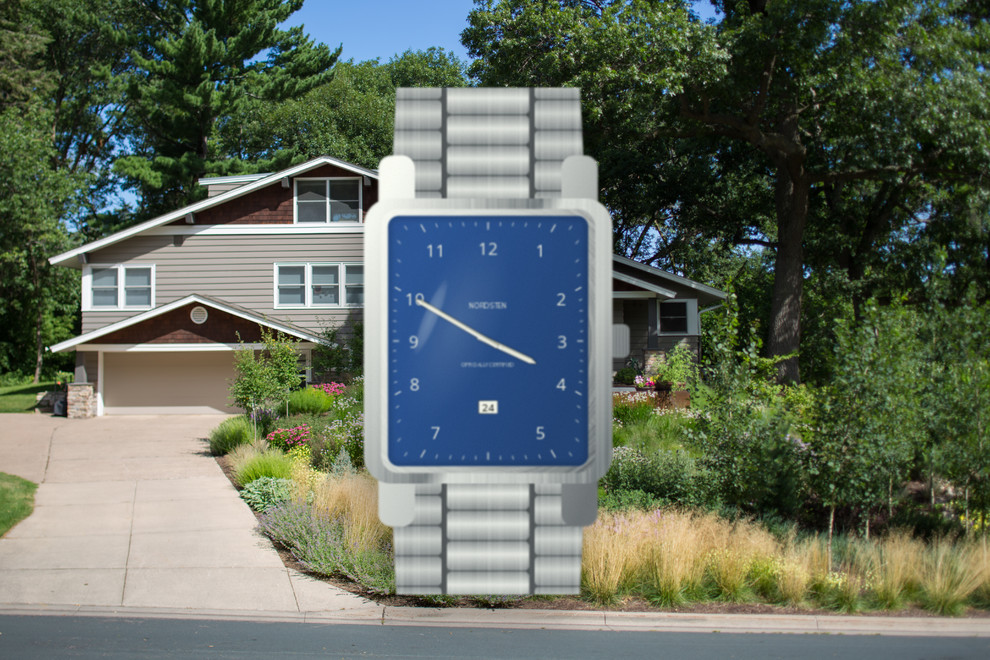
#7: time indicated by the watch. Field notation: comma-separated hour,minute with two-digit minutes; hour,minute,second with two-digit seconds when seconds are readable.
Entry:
3,50
